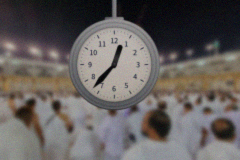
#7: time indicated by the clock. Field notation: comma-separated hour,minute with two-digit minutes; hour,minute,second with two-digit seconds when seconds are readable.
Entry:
12,37
